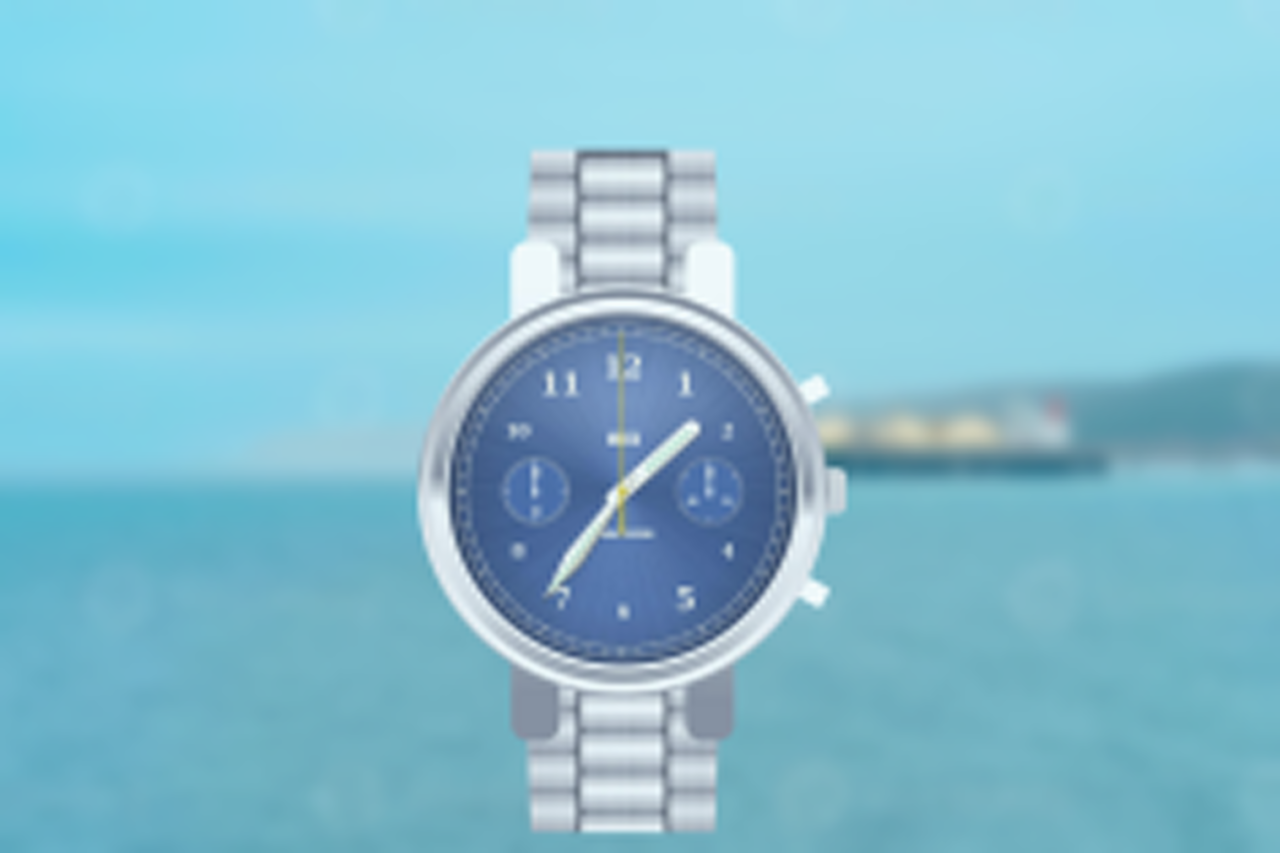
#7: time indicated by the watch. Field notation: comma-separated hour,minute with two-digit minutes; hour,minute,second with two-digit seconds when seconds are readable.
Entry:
1,36
